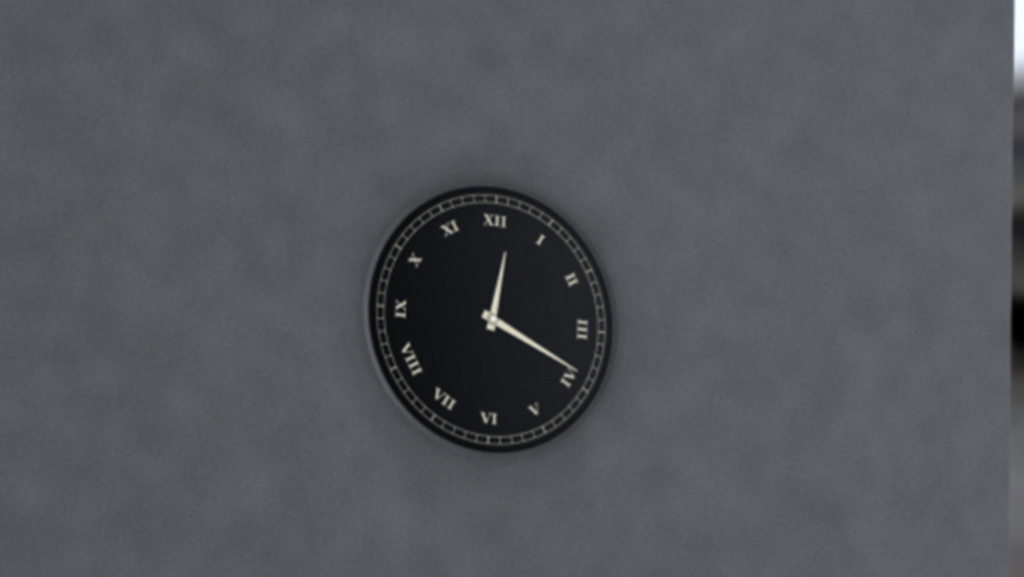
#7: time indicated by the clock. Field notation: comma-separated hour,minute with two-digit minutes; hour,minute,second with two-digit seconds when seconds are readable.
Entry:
12,19
